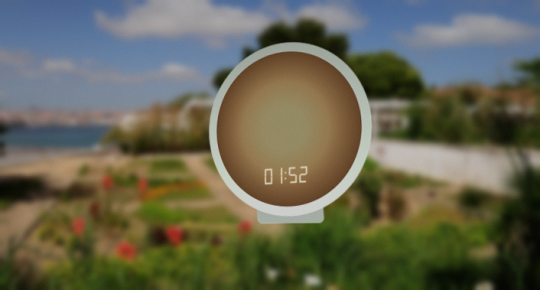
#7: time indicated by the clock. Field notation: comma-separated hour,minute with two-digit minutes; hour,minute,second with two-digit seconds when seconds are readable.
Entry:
1,52
